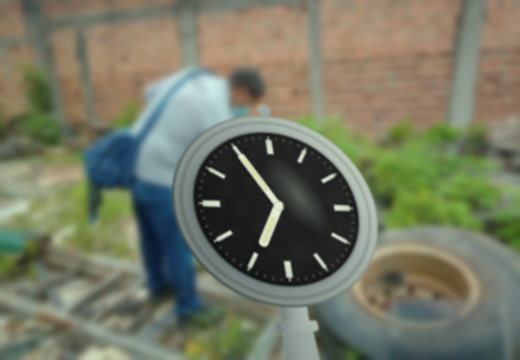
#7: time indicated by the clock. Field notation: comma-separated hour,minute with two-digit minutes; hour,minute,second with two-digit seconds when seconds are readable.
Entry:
6,55
